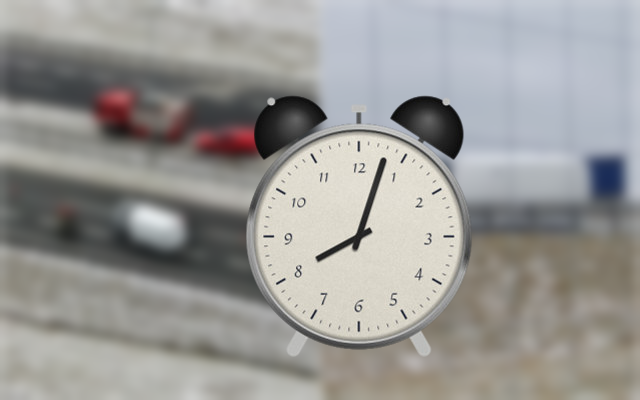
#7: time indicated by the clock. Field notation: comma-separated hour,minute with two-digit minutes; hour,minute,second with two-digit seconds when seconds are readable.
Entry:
8,03
